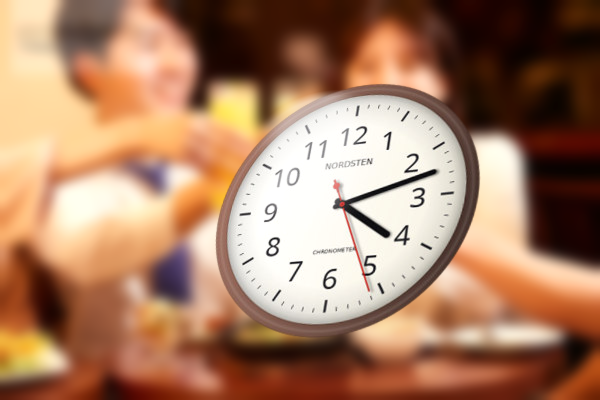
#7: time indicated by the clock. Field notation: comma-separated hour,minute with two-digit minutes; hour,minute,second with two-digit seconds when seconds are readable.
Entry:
4,12,26
